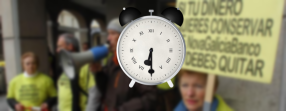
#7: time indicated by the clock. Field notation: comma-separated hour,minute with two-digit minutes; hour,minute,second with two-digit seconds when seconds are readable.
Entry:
6,30
